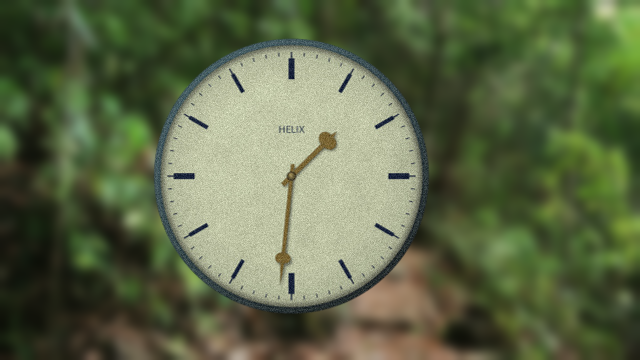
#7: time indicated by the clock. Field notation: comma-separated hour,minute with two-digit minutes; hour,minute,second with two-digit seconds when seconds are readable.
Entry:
1,31
